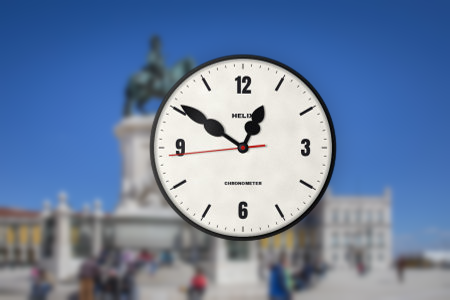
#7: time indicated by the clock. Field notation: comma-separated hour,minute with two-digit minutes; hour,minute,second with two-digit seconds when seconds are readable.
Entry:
12,50,44
